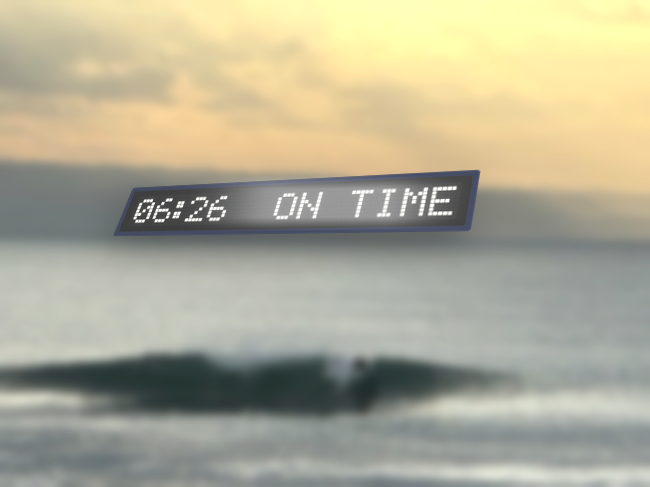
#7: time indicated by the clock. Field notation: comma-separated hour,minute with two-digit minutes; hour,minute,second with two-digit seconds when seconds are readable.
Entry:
6,26
